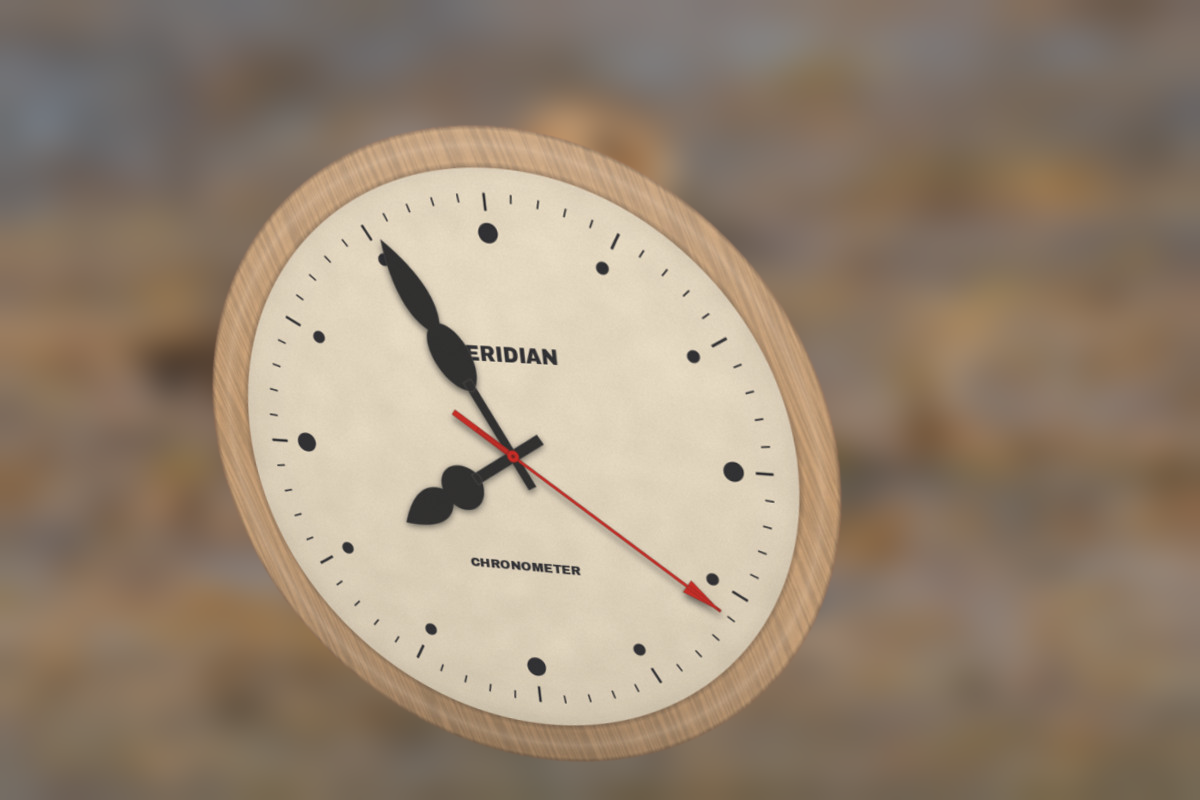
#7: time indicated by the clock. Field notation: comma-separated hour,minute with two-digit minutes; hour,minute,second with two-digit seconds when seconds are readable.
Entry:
7,55,21
